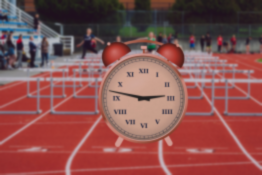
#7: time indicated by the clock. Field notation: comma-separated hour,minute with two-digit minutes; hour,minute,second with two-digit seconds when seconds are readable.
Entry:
2,47
